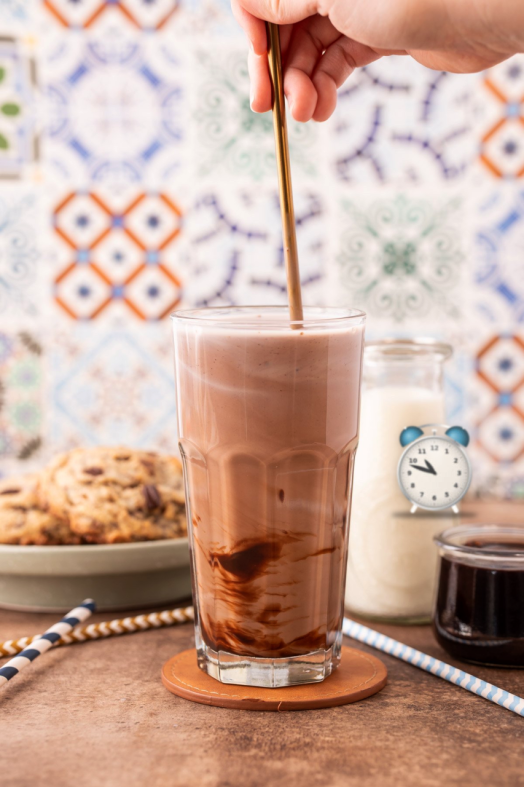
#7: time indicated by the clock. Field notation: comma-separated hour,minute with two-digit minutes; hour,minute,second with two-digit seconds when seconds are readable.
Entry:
10,48
